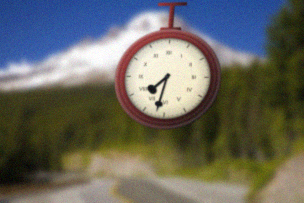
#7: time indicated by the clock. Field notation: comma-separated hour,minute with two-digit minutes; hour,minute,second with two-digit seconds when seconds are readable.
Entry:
7,32
